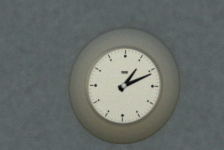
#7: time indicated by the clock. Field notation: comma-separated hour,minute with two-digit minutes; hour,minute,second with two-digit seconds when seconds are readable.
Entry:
1,11
